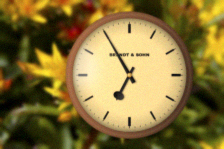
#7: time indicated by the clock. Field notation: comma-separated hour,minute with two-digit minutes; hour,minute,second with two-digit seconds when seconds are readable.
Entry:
6,55
